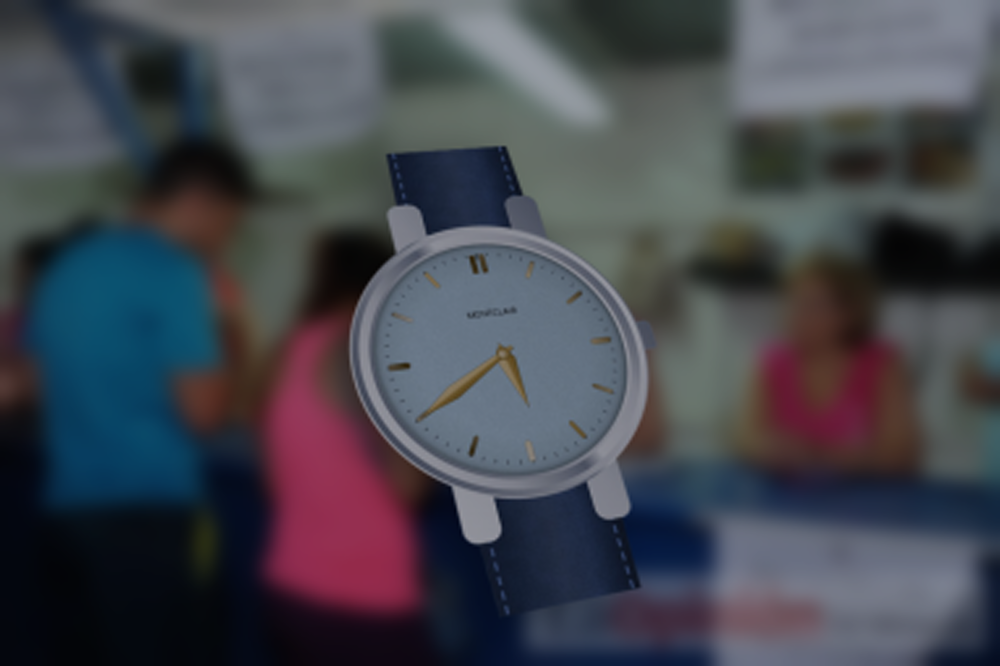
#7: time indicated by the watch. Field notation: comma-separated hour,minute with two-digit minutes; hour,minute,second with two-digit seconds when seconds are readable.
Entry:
5,40
